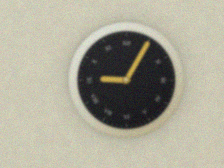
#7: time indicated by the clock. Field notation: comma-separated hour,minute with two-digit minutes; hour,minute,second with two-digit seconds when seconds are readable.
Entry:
9,05
